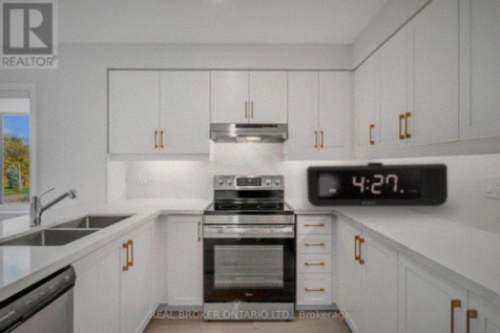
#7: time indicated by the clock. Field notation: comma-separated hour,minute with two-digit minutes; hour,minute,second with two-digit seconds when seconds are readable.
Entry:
4,27
